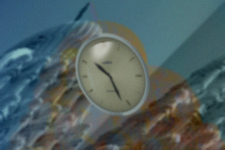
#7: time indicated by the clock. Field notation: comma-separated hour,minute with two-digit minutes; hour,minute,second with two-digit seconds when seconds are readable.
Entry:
10,27
